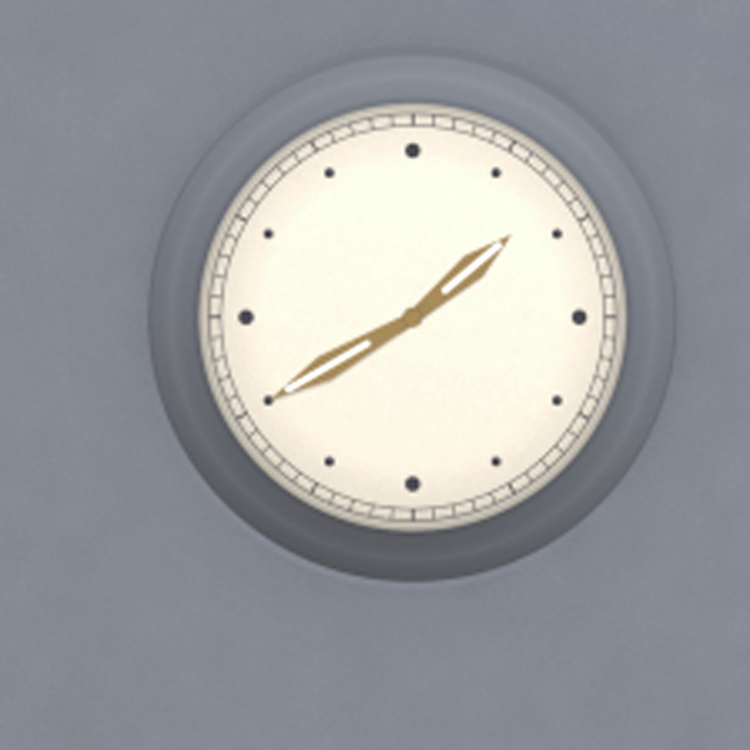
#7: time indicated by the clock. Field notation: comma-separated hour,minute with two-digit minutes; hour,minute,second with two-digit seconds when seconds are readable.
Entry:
1,40
